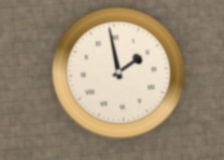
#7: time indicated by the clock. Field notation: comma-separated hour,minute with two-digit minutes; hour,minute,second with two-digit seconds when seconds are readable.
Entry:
1,59
